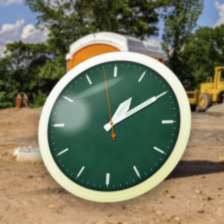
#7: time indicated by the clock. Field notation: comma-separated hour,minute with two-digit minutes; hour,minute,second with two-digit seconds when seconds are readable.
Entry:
1,09,58
